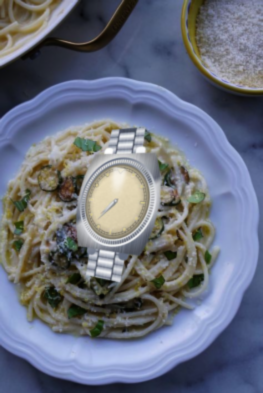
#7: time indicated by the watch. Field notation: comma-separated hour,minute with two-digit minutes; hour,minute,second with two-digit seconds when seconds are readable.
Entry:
7,37
